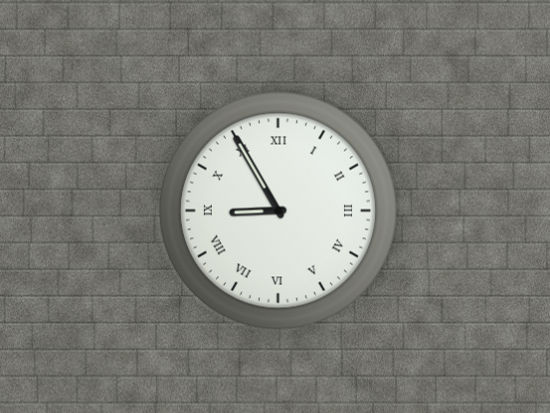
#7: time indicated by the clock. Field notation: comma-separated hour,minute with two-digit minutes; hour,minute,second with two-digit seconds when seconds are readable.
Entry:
8,55
